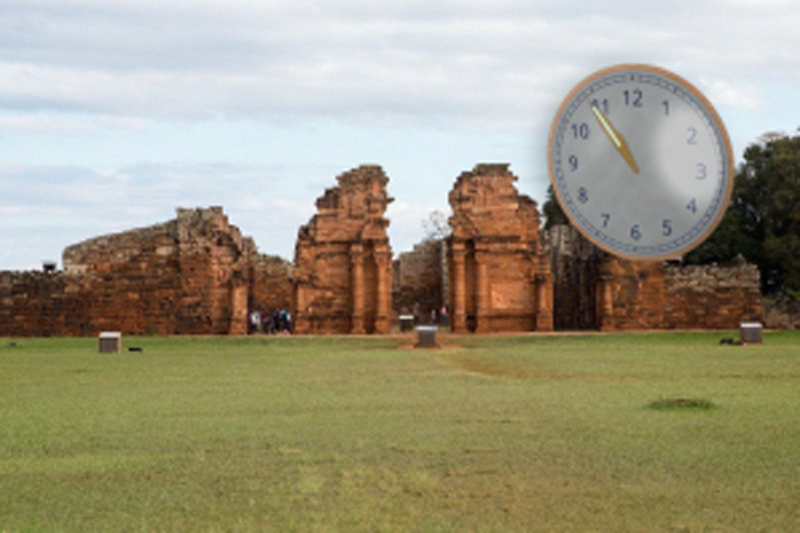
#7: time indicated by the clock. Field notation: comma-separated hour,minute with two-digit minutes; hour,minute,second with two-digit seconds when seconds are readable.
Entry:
10,54
